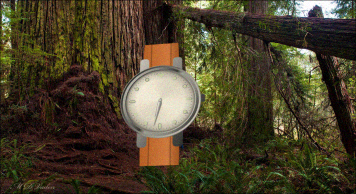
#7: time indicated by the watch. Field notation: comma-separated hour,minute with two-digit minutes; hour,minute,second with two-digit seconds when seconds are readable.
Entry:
6,32
